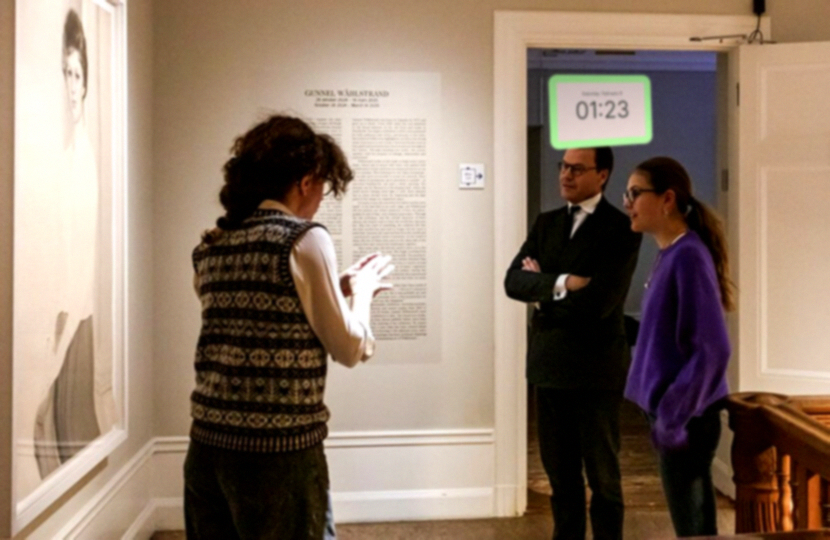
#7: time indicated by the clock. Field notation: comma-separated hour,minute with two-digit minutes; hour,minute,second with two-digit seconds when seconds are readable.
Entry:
1,23
